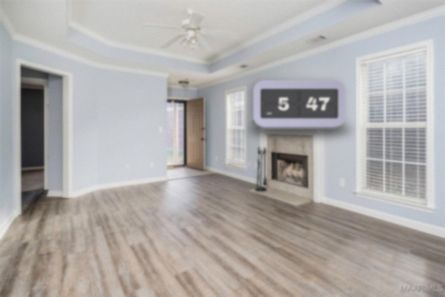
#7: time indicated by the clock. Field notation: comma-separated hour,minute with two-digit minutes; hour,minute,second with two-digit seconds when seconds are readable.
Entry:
5,47
